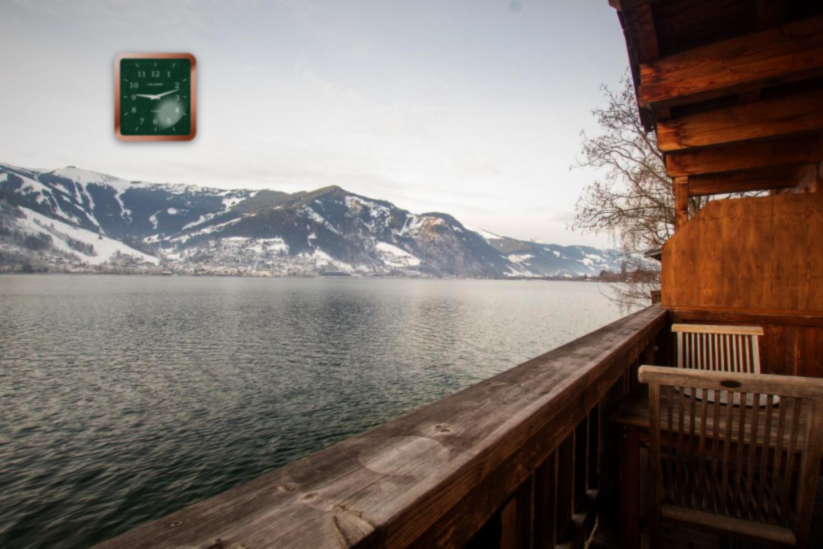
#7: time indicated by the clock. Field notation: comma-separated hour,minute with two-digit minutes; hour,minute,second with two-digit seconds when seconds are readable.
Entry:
9,12
